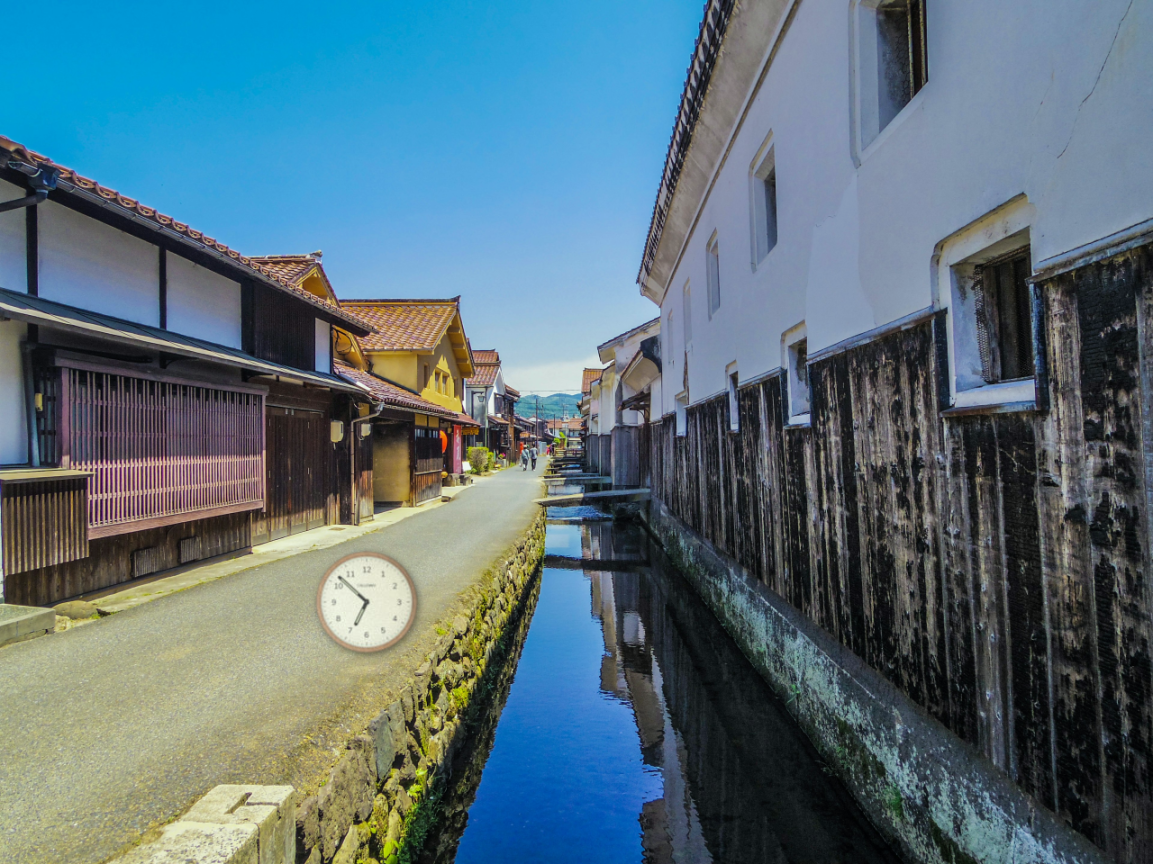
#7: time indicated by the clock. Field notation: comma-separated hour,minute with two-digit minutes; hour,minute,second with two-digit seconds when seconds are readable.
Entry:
6,52
